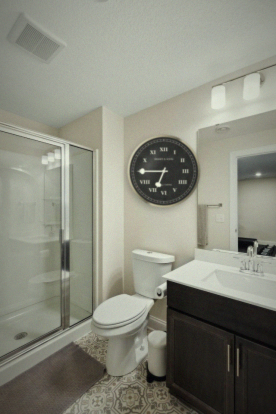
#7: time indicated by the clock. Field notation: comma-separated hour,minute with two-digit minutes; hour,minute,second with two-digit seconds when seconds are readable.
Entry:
6,45
